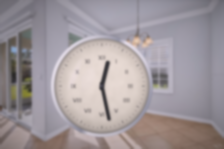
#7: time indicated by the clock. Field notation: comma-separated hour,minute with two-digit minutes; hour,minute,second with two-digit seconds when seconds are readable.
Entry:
12,28
